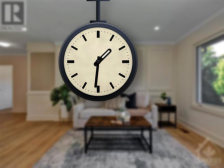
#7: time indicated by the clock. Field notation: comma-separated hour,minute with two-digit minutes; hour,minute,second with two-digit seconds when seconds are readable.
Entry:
1,31
